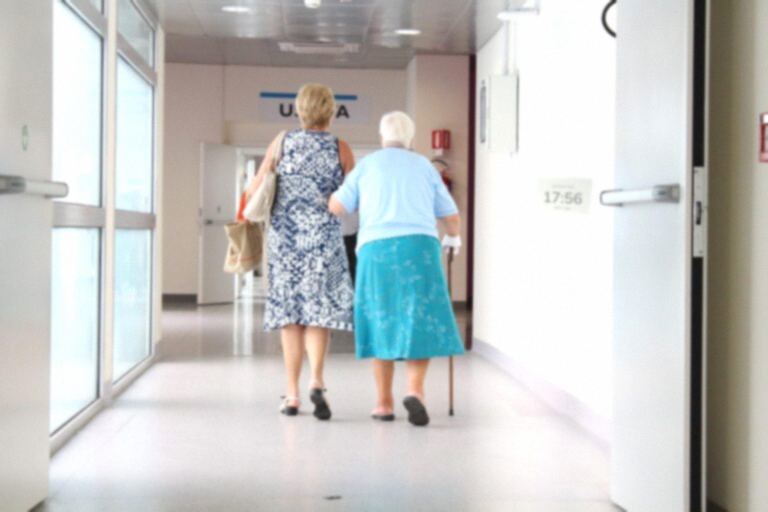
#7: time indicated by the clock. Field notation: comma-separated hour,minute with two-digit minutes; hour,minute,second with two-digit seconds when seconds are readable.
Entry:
17,56
